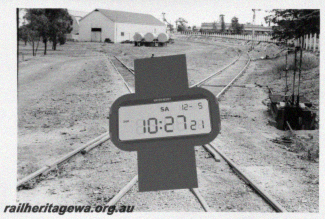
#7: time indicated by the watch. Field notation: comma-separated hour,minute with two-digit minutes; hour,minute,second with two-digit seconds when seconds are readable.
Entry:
10,27,21
